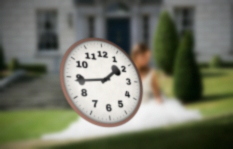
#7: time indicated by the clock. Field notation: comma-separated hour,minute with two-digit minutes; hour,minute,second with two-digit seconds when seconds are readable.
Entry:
1,44
